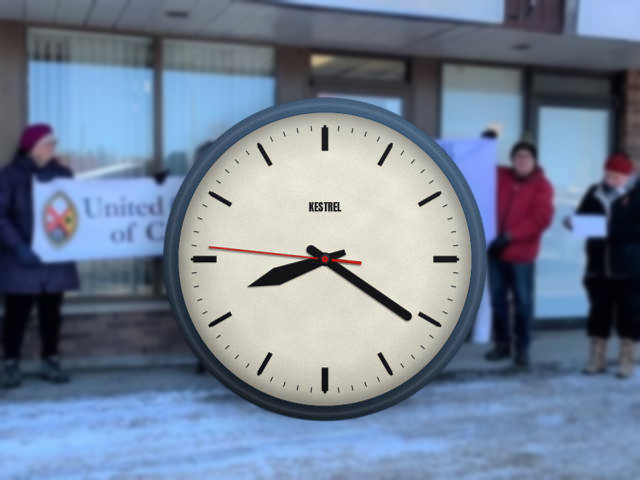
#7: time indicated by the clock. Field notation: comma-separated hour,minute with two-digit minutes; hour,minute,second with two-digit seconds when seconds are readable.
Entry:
8,20,46
